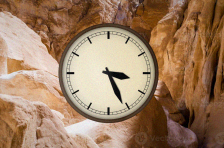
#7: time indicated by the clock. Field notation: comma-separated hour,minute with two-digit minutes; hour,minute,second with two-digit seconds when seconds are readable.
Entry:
3,26
